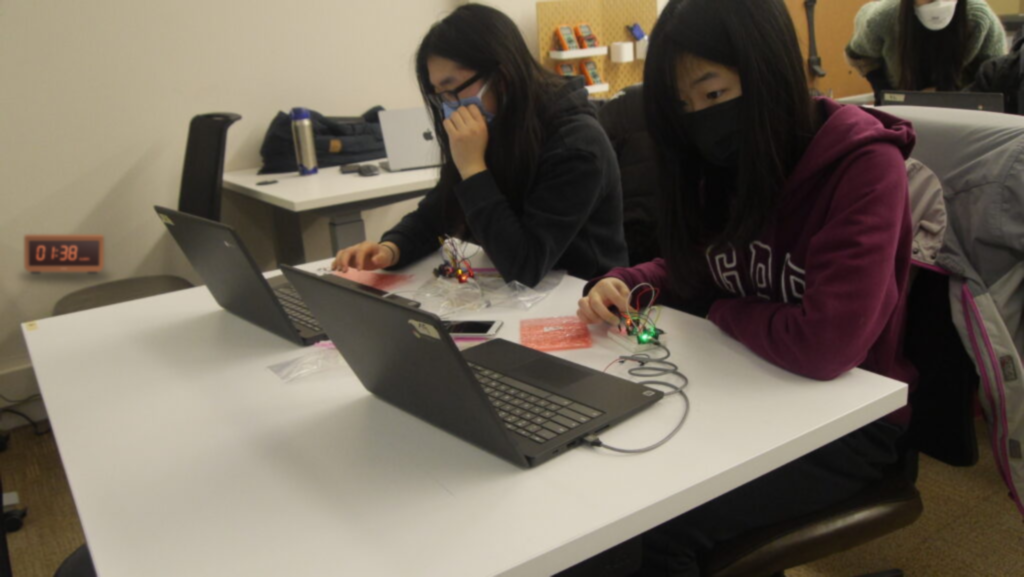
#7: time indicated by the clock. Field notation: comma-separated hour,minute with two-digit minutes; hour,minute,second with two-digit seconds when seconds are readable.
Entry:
1,38
